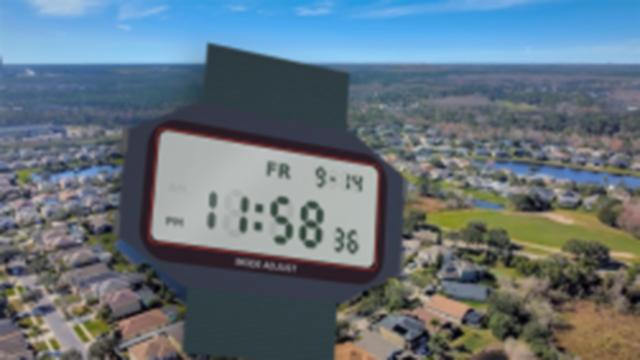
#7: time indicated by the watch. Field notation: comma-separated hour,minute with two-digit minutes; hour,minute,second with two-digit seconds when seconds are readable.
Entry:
11,58,36
